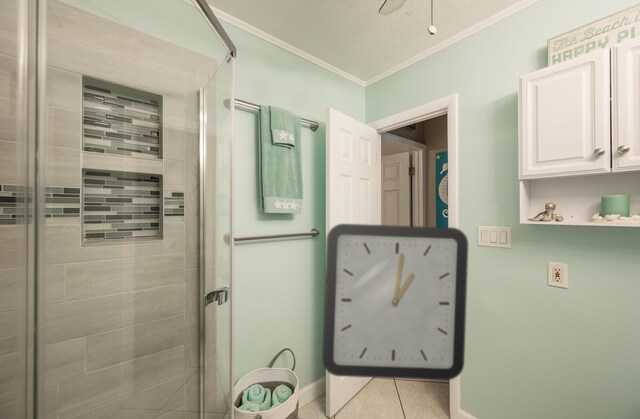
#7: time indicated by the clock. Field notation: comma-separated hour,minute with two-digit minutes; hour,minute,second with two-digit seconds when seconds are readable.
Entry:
1,01
